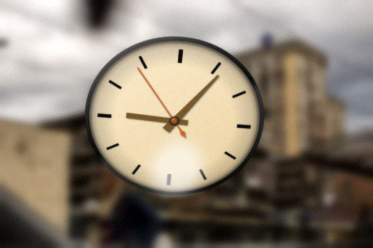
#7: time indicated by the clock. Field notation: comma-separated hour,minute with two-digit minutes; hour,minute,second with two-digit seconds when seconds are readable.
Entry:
9,05,54
